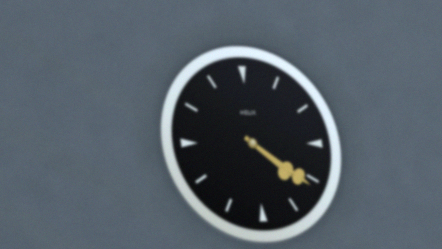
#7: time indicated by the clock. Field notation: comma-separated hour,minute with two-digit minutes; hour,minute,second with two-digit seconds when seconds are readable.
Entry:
4,21
